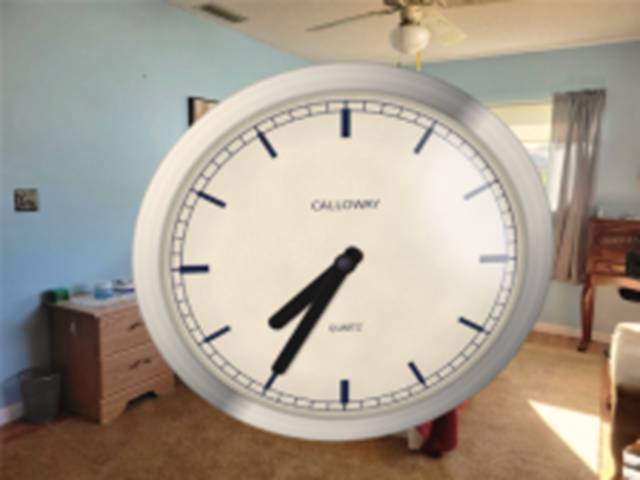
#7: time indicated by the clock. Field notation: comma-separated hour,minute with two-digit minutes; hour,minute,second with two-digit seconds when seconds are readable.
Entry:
7,35
